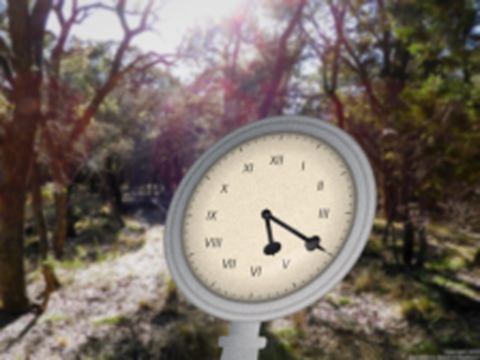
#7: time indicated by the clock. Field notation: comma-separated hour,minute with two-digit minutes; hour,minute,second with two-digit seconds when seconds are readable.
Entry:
5,20
